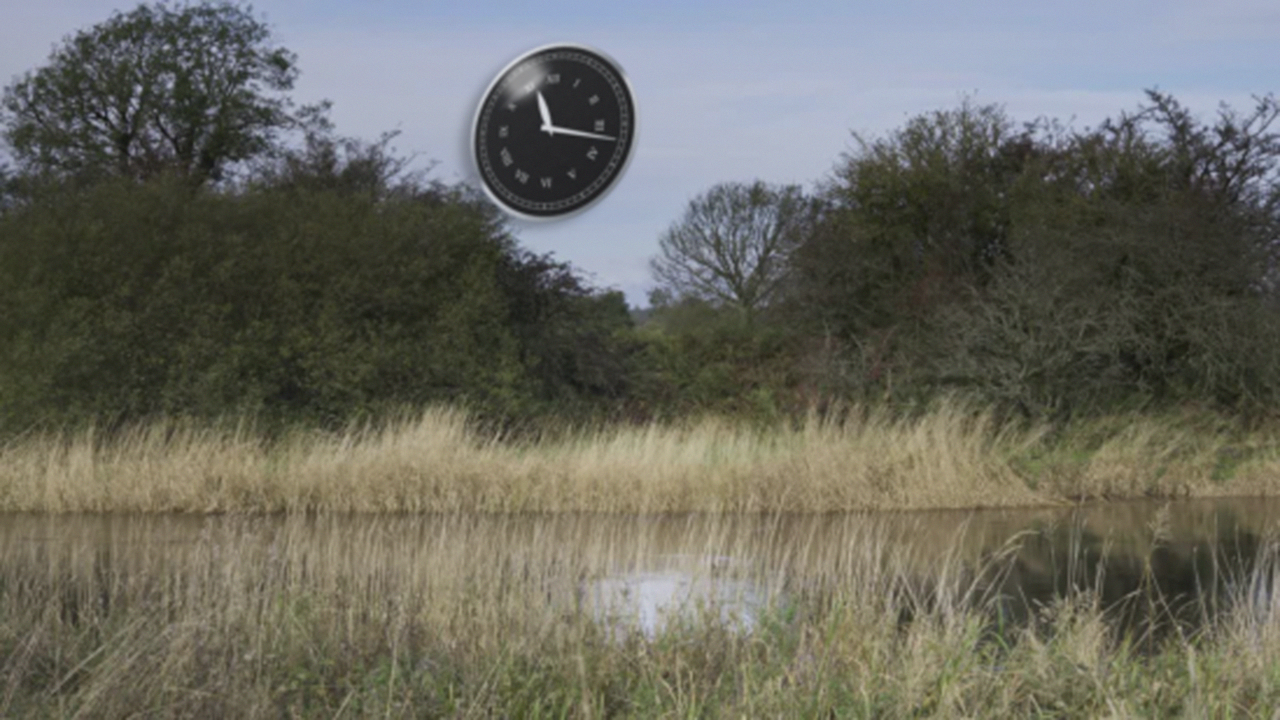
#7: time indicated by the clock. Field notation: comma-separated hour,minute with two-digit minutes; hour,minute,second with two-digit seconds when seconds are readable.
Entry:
11,17
